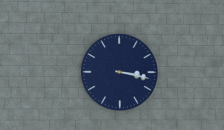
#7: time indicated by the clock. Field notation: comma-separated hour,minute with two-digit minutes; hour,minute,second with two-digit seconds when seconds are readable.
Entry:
3,17
